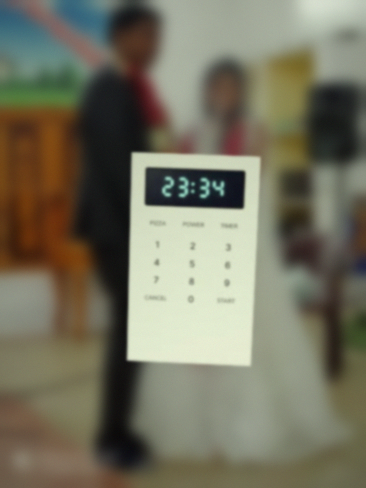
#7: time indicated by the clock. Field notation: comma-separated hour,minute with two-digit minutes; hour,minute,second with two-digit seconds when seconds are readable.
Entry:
23,34
